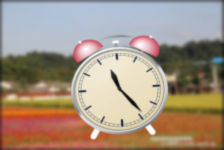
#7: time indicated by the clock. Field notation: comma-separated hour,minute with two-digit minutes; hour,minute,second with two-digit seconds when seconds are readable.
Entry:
11,24
